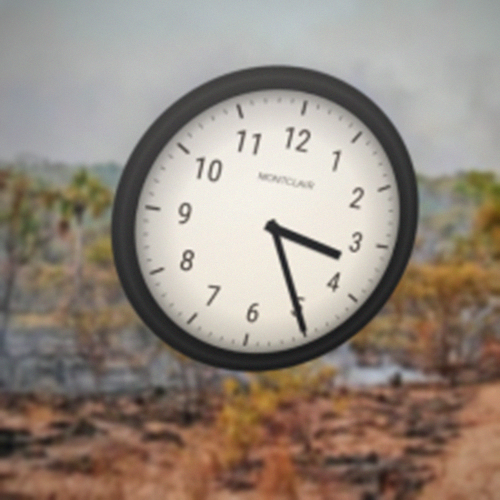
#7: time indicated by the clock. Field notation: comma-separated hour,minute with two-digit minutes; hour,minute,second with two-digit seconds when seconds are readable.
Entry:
3,25
